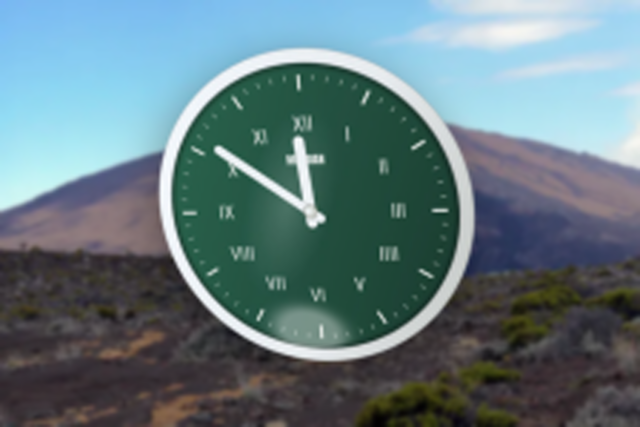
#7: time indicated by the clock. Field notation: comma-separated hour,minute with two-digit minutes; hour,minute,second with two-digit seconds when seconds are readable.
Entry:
11,51
